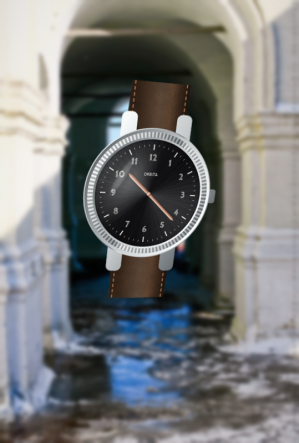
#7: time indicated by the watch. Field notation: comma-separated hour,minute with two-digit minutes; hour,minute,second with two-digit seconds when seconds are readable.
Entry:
10,22
